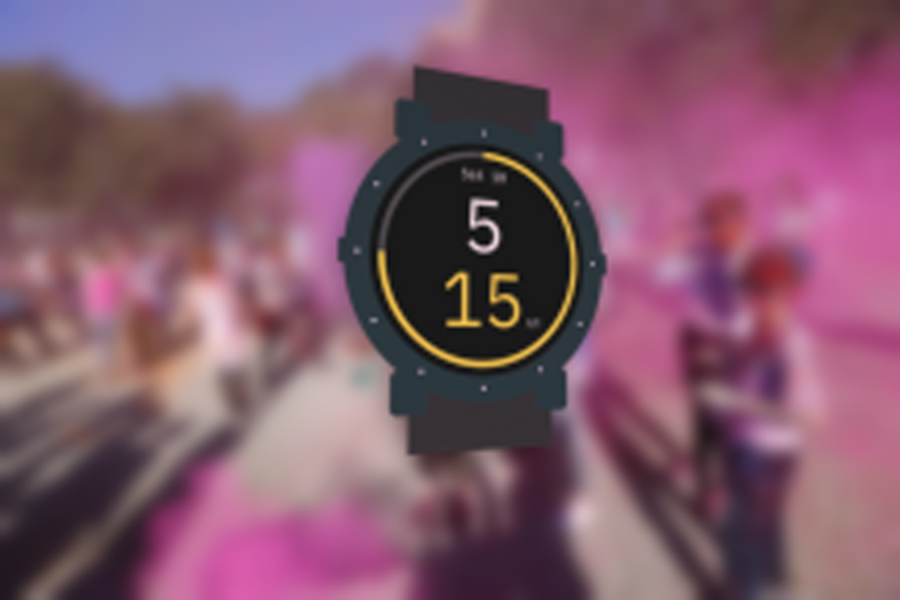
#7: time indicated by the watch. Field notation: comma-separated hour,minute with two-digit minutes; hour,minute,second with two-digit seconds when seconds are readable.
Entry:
5,15
